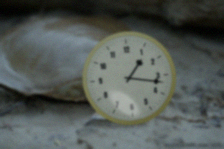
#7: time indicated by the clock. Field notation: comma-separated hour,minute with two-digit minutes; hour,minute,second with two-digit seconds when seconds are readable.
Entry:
1,17
